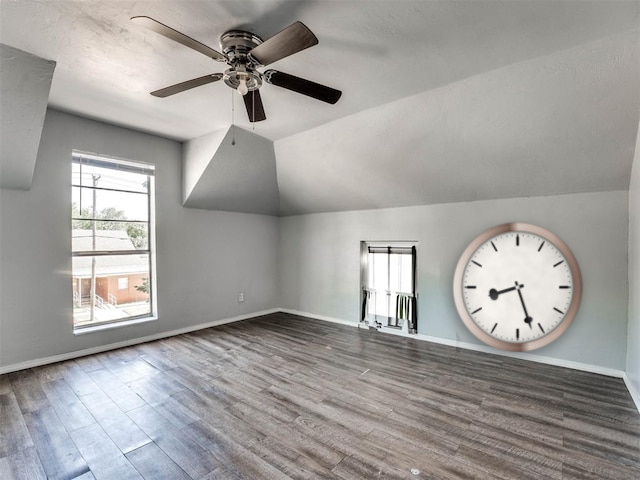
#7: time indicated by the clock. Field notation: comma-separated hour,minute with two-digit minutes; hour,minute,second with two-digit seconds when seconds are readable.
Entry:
8,27
